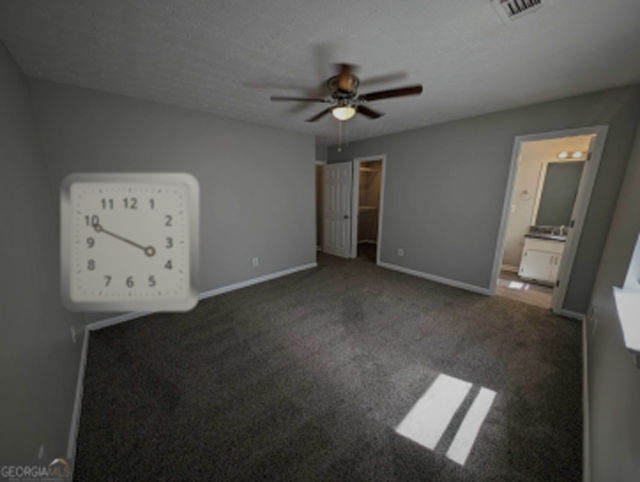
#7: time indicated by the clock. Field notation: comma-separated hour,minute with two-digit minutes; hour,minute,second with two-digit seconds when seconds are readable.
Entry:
3,49
